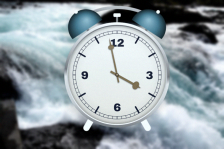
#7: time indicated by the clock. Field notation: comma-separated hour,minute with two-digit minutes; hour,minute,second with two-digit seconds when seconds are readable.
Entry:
3,58
